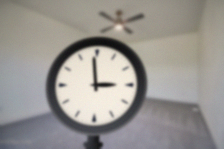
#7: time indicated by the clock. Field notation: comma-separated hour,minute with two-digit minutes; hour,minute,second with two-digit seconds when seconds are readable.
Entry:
2,59
